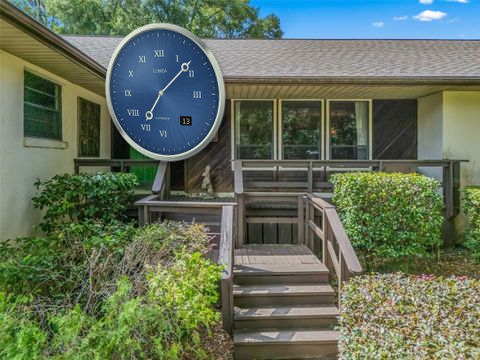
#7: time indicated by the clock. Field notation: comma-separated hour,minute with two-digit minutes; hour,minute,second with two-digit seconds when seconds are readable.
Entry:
7,08
